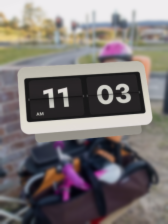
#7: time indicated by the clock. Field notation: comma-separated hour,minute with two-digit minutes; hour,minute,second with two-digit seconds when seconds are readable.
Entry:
11,03
